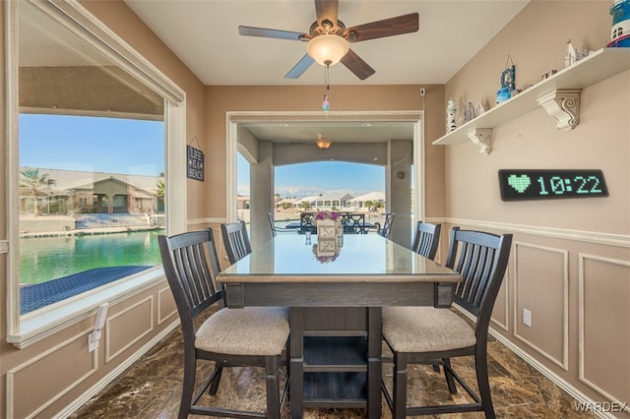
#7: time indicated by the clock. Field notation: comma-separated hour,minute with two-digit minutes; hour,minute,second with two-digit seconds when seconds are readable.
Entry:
10,22
